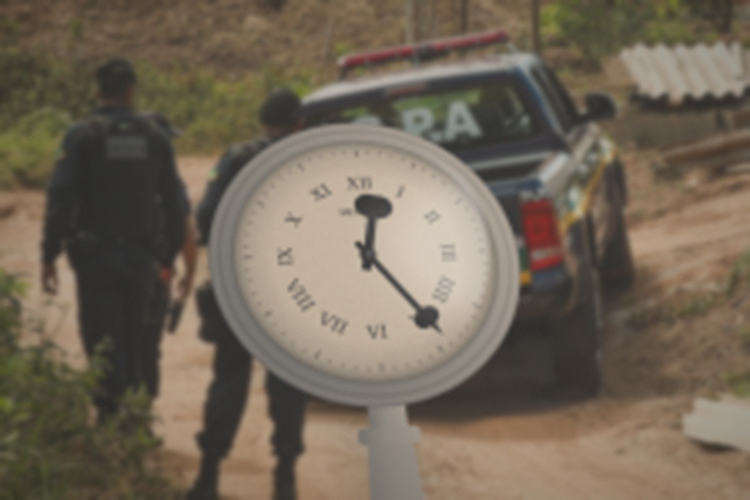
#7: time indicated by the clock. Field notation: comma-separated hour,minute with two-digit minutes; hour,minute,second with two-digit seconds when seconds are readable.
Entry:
12,24
